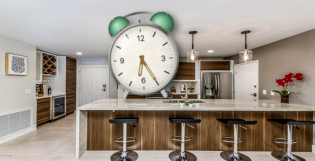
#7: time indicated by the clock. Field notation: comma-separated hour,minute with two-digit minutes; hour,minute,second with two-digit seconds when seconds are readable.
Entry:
6,25
